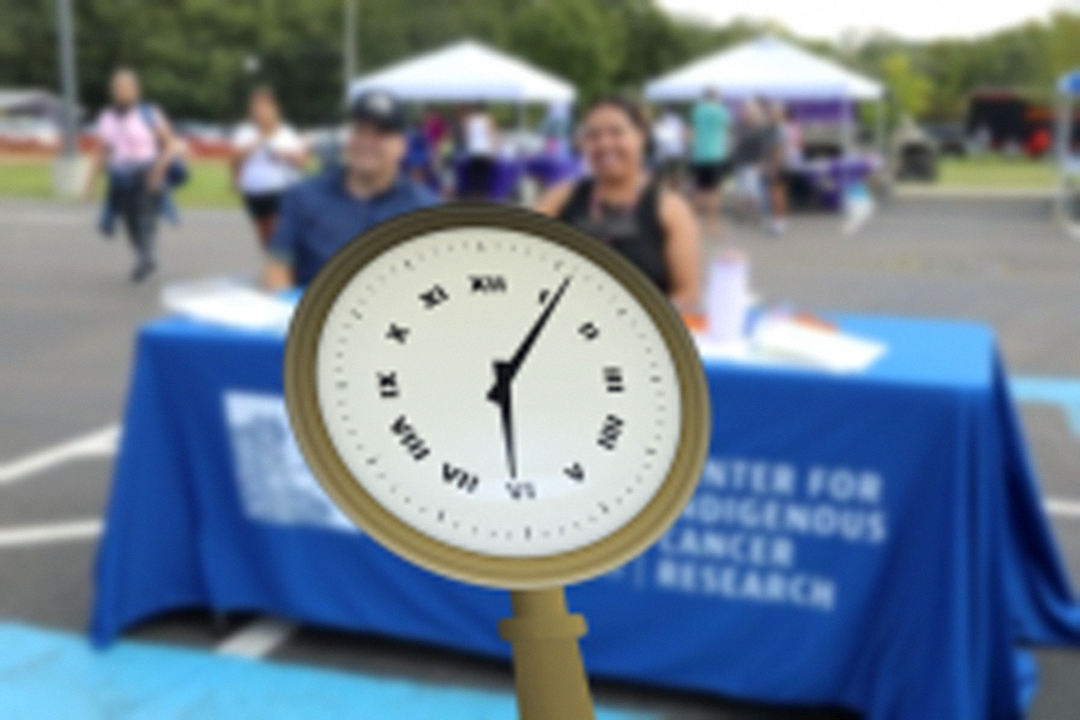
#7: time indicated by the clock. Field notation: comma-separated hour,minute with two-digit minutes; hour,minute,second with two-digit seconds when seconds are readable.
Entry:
6,06
